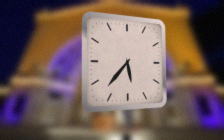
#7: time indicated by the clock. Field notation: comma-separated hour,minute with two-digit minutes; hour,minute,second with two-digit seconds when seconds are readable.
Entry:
5,37
